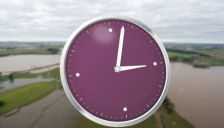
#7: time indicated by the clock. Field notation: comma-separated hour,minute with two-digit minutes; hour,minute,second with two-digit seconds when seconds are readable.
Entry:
3,03
